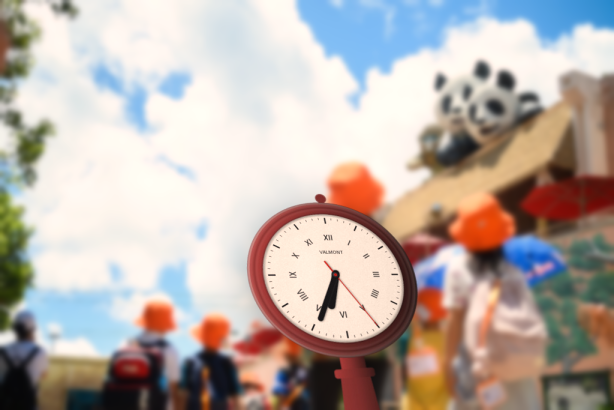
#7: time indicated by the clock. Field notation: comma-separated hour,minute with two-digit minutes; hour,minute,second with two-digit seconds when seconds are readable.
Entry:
6,34,25
